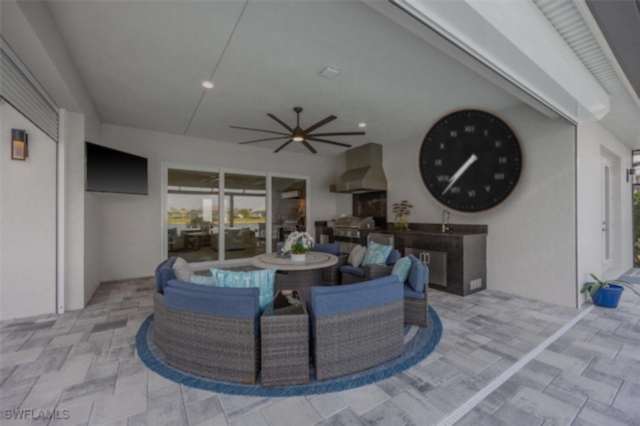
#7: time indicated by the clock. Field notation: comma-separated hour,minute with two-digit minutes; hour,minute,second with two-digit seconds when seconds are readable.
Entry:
7,37
